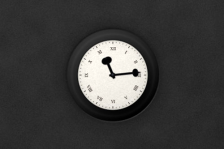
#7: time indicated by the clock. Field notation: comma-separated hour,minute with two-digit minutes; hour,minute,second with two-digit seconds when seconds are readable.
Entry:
11,14
